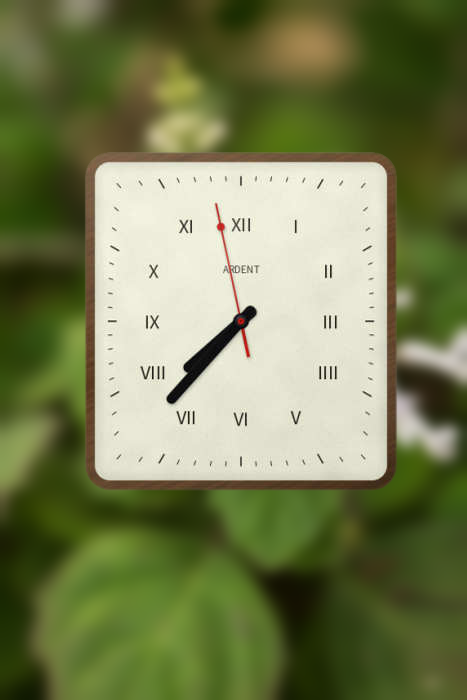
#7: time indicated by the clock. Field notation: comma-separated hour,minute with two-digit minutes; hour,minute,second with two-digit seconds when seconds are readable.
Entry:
7,36,58
